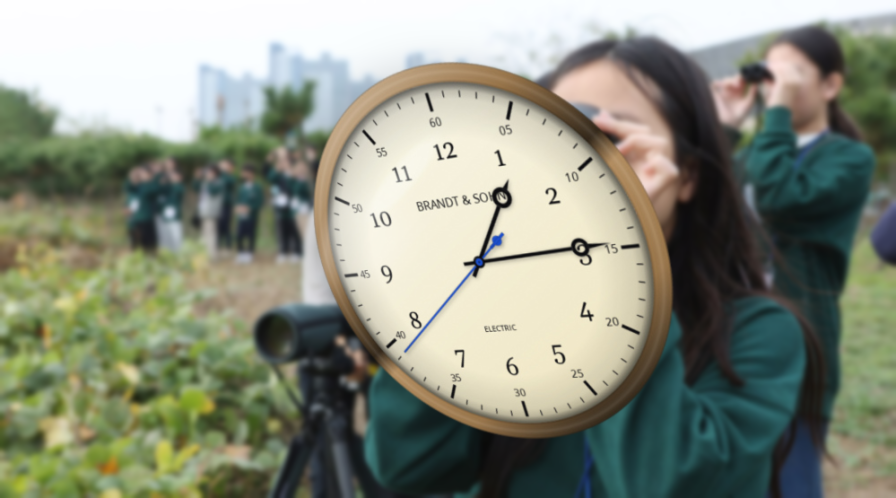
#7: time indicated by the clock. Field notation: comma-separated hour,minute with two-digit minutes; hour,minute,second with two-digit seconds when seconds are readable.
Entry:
1,14,39
